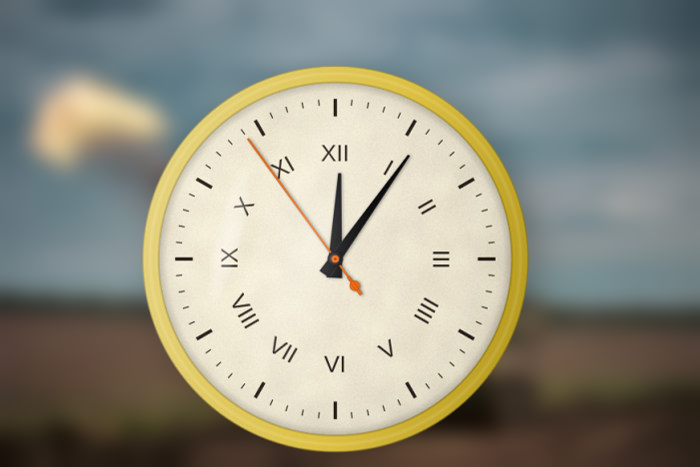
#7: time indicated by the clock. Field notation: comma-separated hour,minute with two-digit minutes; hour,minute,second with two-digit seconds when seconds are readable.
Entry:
12,05,54
